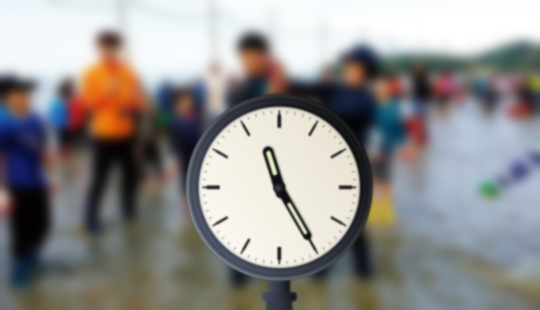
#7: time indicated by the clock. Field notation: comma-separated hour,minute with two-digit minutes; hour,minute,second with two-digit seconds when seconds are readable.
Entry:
11,25
